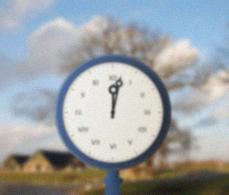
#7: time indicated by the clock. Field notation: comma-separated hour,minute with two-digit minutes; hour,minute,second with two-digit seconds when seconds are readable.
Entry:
12,02
